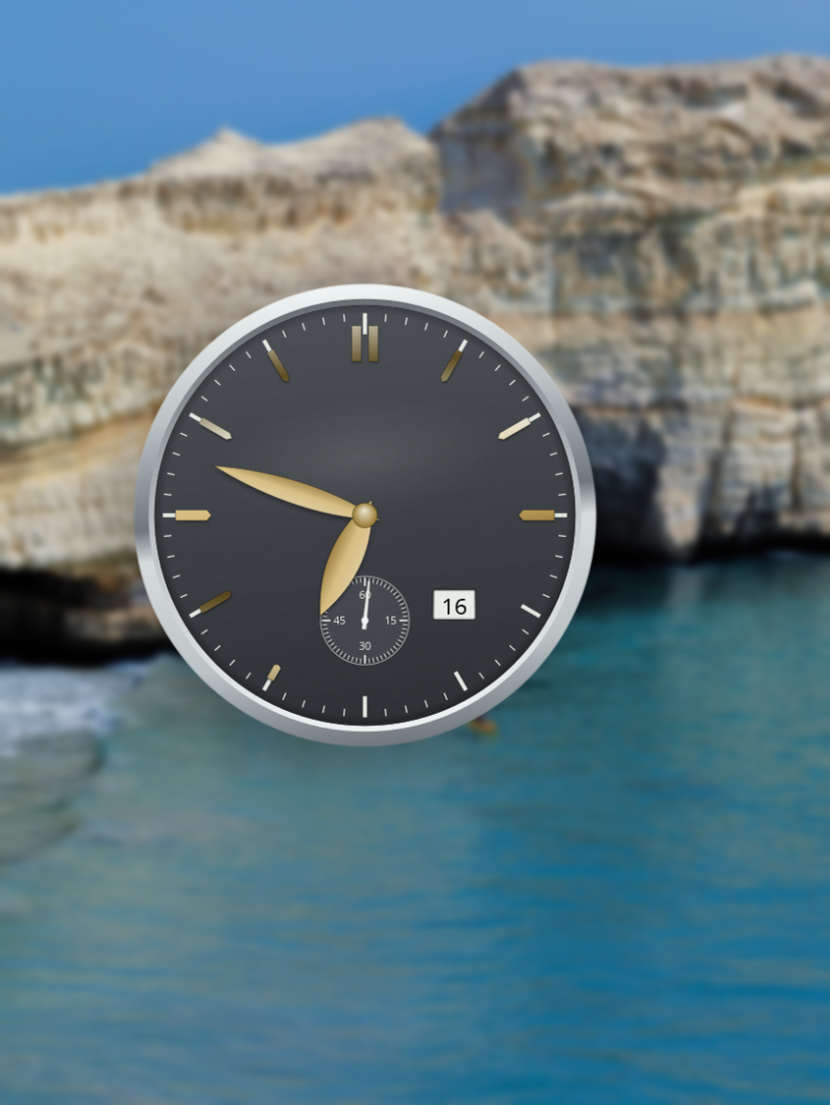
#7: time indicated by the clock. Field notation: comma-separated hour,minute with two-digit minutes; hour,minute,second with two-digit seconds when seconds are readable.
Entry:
6,48,01
